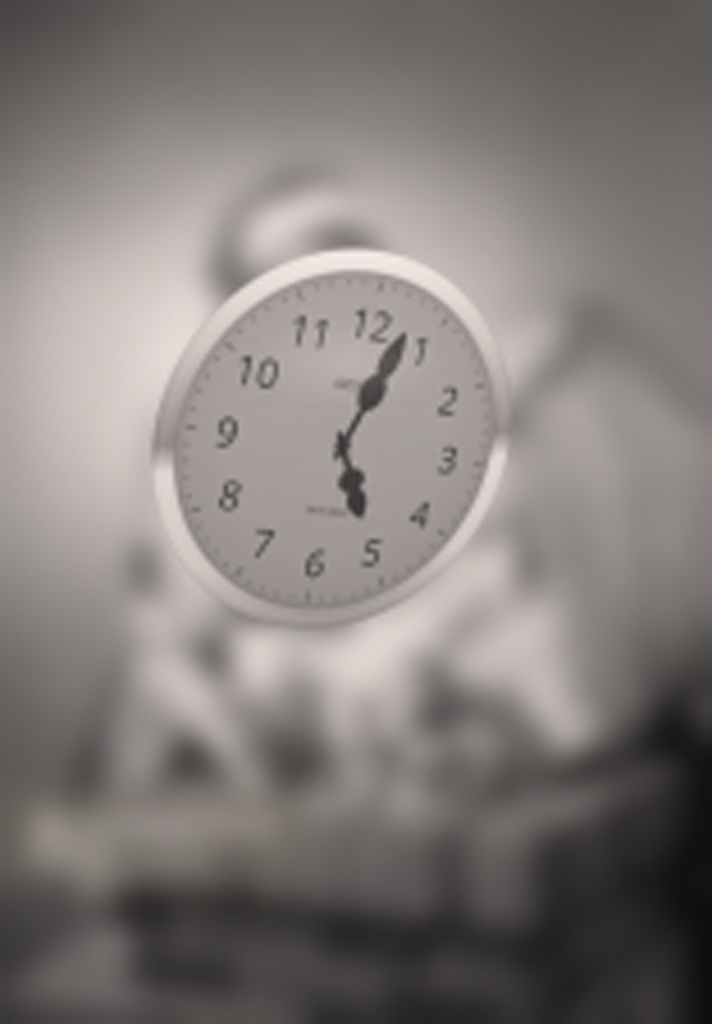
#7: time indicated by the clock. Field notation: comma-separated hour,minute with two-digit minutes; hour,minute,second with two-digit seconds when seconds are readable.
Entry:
5,03
